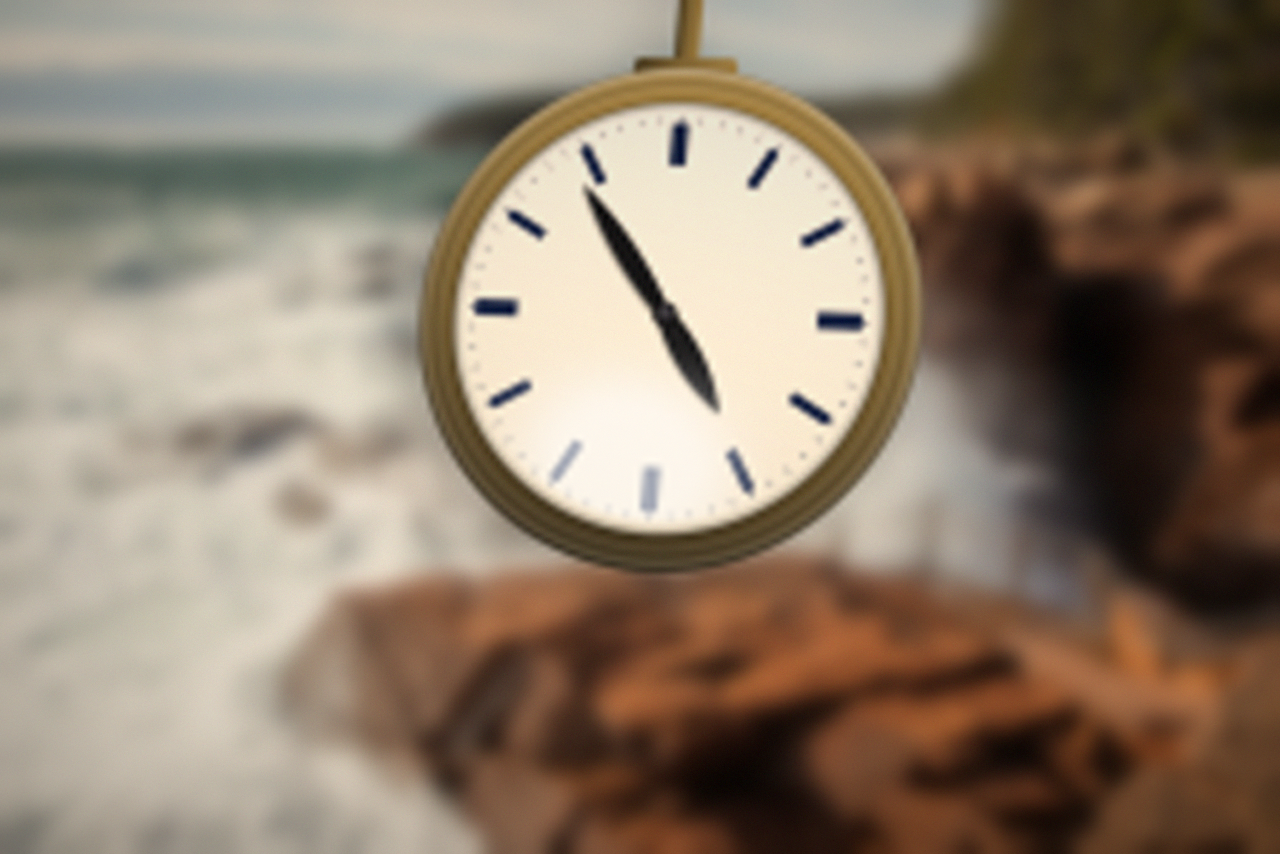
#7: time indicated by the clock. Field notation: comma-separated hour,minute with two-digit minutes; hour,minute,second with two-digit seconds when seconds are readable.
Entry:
4,54
